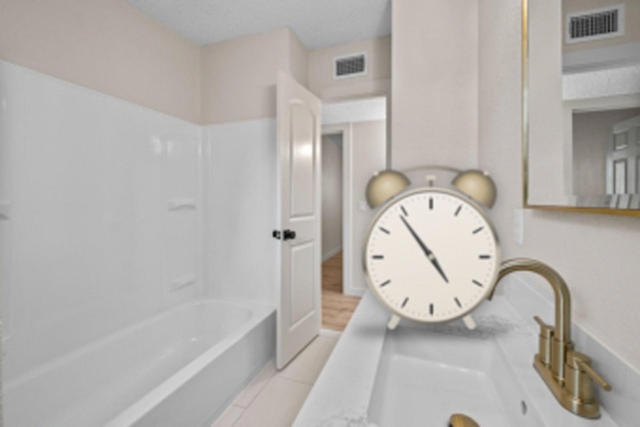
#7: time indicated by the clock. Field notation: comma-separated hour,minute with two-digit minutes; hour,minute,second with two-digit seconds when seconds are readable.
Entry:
4,54
